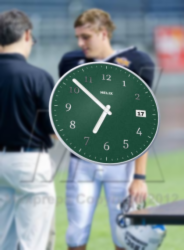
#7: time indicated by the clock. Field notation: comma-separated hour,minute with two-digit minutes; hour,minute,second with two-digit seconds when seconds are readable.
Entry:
6,52
